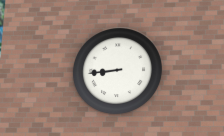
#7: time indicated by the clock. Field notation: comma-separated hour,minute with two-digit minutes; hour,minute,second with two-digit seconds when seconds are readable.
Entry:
8,44
